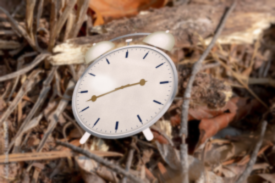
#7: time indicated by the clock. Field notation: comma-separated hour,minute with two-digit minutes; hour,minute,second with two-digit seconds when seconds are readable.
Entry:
2,42
